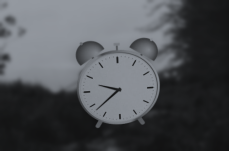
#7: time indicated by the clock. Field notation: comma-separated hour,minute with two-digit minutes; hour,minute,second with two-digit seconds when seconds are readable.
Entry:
9,38
